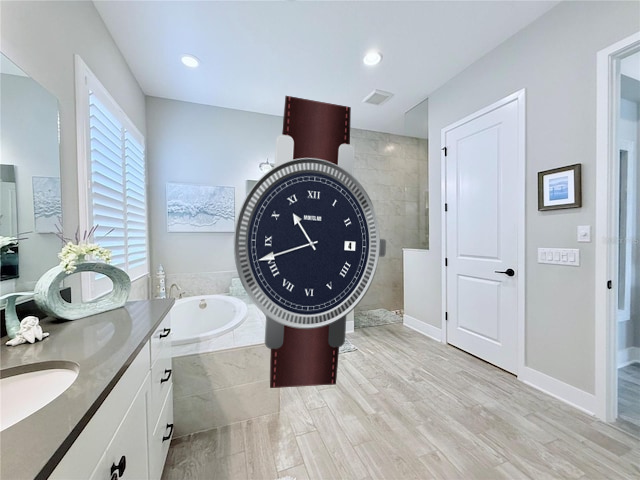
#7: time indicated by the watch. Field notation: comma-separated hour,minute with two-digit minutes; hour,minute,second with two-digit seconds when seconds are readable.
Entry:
10,42
